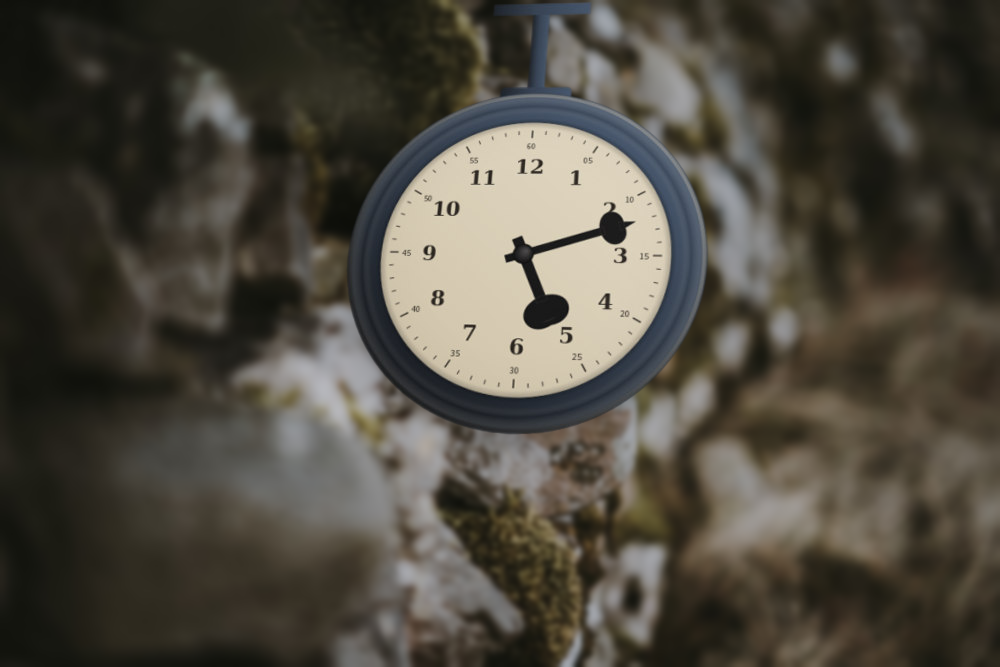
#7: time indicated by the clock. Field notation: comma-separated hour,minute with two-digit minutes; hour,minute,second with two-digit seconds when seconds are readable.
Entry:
5,12
